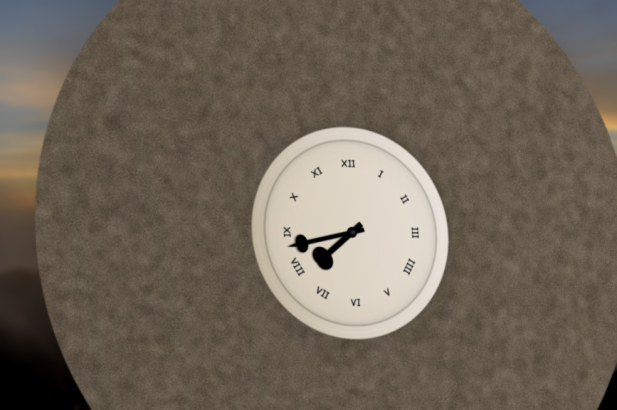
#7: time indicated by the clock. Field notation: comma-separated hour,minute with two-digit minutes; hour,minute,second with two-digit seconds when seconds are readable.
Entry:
7,43
